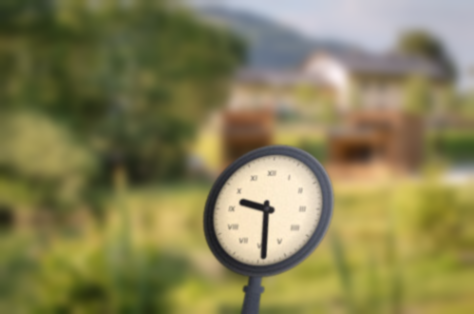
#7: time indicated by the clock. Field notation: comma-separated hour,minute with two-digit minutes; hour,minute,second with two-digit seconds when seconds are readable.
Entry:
9,29
